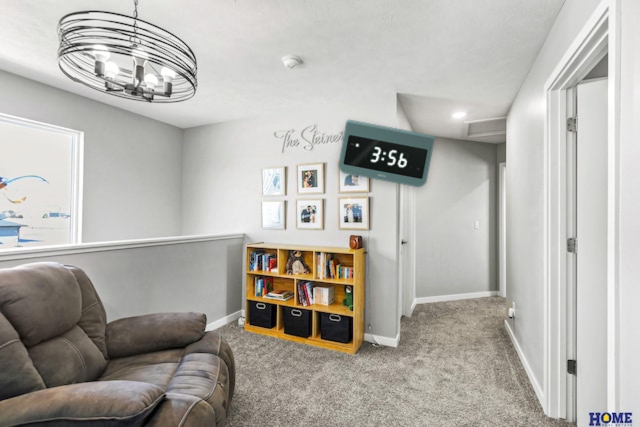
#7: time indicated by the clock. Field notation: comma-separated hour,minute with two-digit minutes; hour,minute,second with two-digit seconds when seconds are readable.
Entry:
3,56
